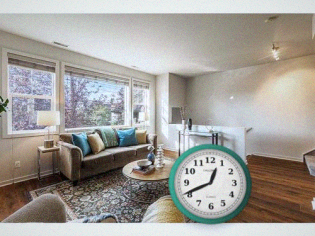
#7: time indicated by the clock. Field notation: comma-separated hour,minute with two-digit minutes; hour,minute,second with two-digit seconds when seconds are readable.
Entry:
12,41
